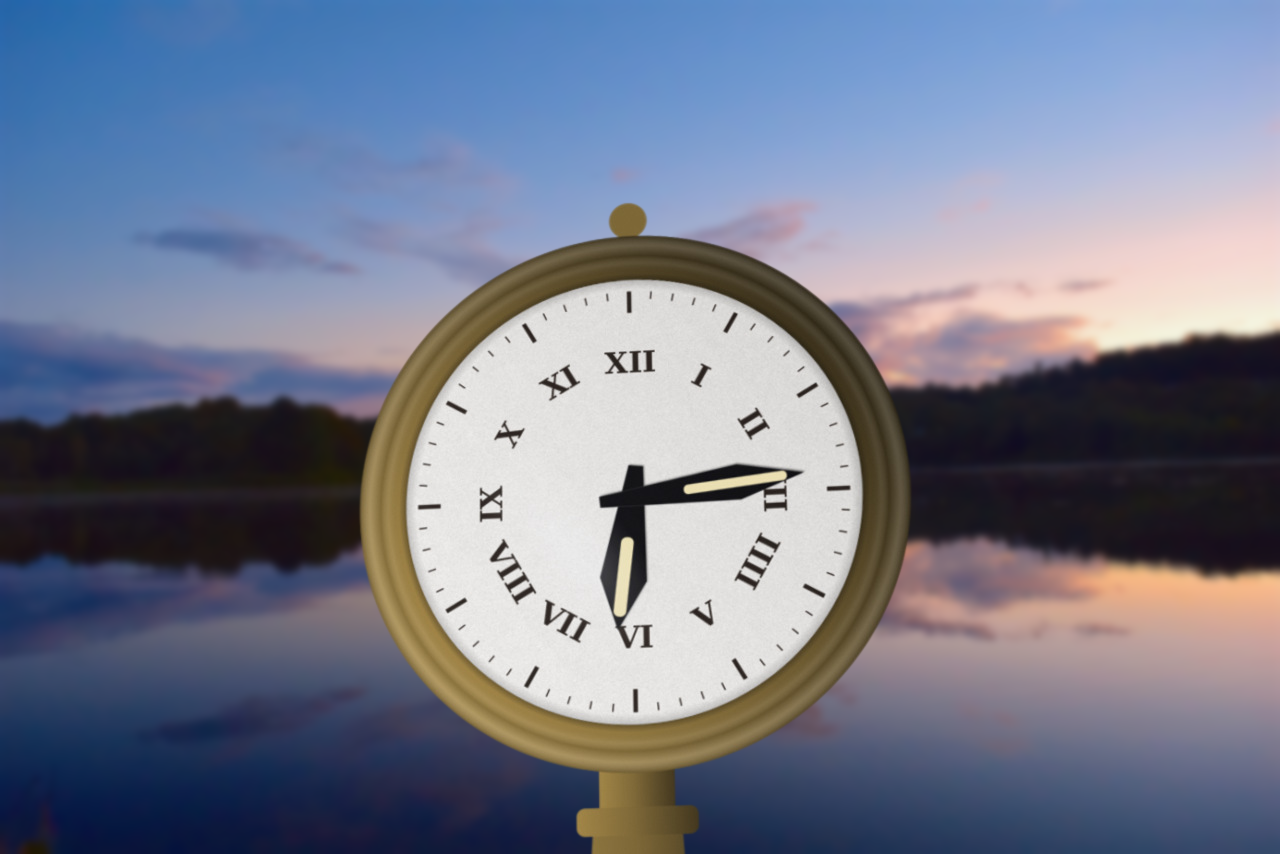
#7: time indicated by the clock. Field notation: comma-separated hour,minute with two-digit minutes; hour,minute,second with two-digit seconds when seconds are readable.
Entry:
6,14
